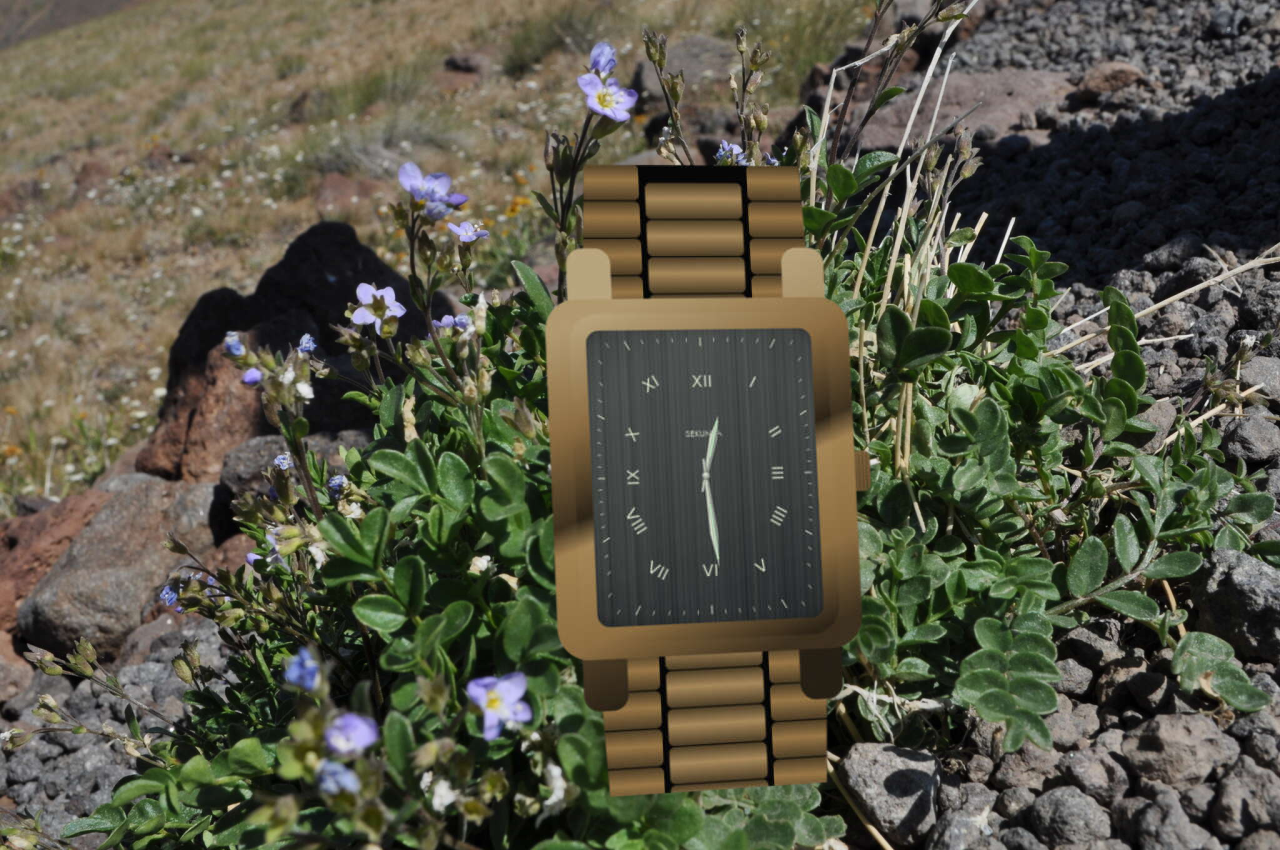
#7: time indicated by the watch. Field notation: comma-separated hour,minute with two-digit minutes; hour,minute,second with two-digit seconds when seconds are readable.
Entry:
12,29
